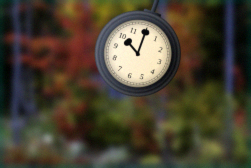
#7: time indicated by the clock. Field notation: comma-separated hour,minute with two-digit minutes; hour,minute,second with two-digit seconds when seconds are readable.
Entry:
10,00
